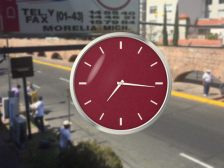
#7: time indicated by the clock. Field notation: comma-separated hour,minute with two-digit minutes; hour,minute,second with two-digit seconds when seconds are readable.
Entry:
7,16
